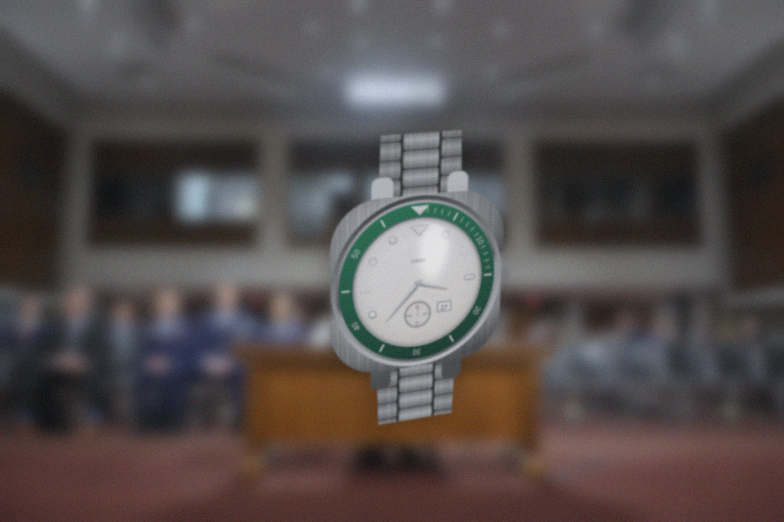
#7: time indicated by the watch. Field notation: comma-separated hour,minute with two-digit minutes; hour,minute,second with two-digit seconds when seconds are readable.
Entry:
3,37
